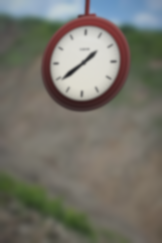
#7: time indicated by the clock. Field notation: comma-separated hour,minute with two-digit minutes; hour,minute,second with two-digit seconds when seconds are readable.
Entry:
1,39
